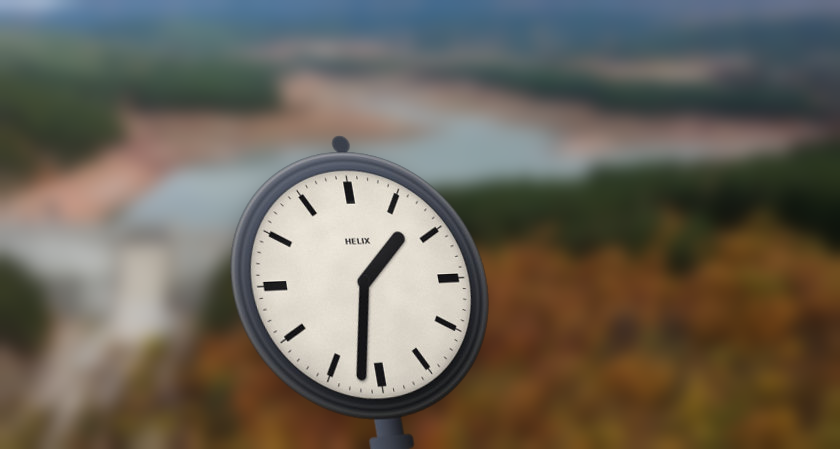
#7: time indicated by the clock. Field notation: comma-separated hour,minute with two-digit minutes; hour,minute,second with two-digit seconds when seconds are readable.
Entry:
1,32
